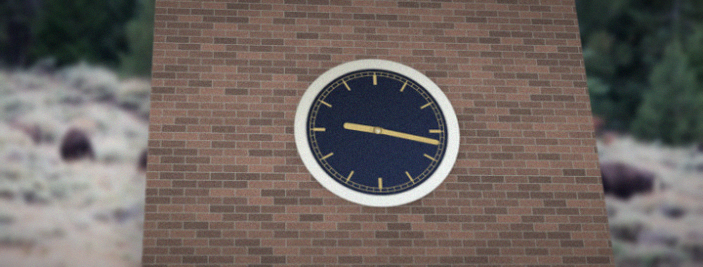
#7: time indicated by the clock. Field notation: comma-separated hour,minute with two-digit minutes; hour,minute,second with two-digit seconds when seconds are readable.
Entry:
9,17
